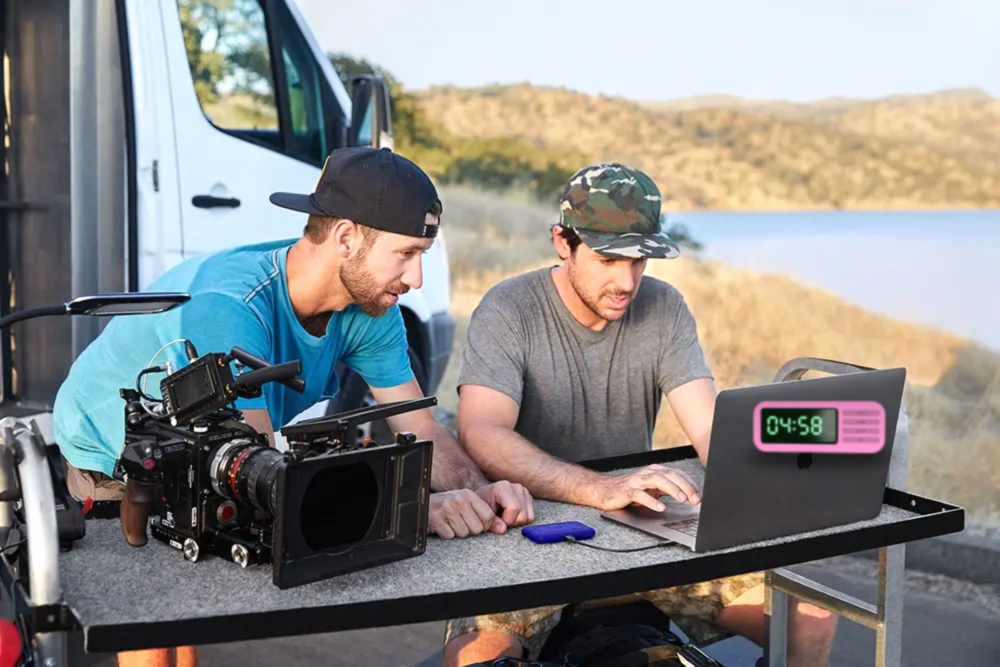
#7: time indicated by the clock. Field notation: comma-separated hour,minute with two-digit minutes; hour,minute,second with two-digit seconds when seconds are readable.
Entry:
4,58
